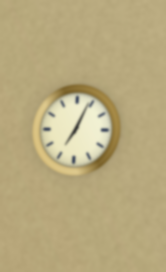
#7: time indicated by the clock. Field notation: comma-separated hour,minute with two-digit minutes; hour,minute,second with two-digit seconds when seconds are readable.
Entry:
7,04
